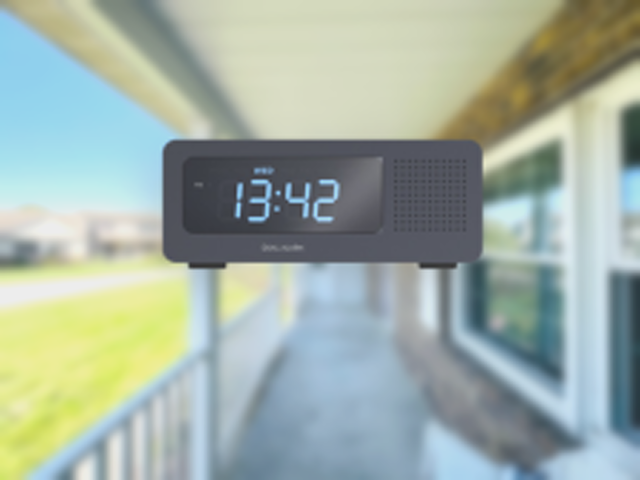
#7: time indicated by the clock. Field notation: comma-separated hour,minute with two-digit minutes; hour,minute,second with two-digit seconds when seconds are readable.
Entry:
13,42
